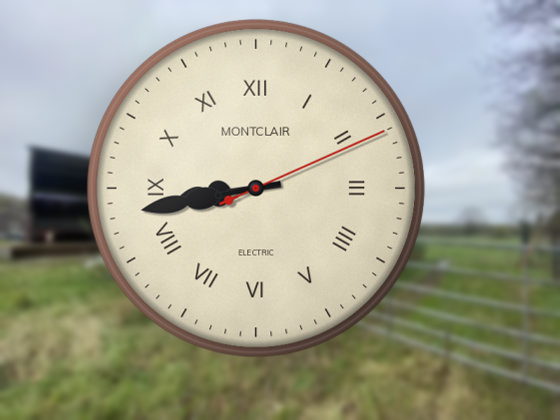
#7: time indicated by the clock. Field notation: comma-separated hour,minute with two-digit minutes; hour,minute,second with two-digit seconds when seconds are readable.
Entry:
8,43,11
